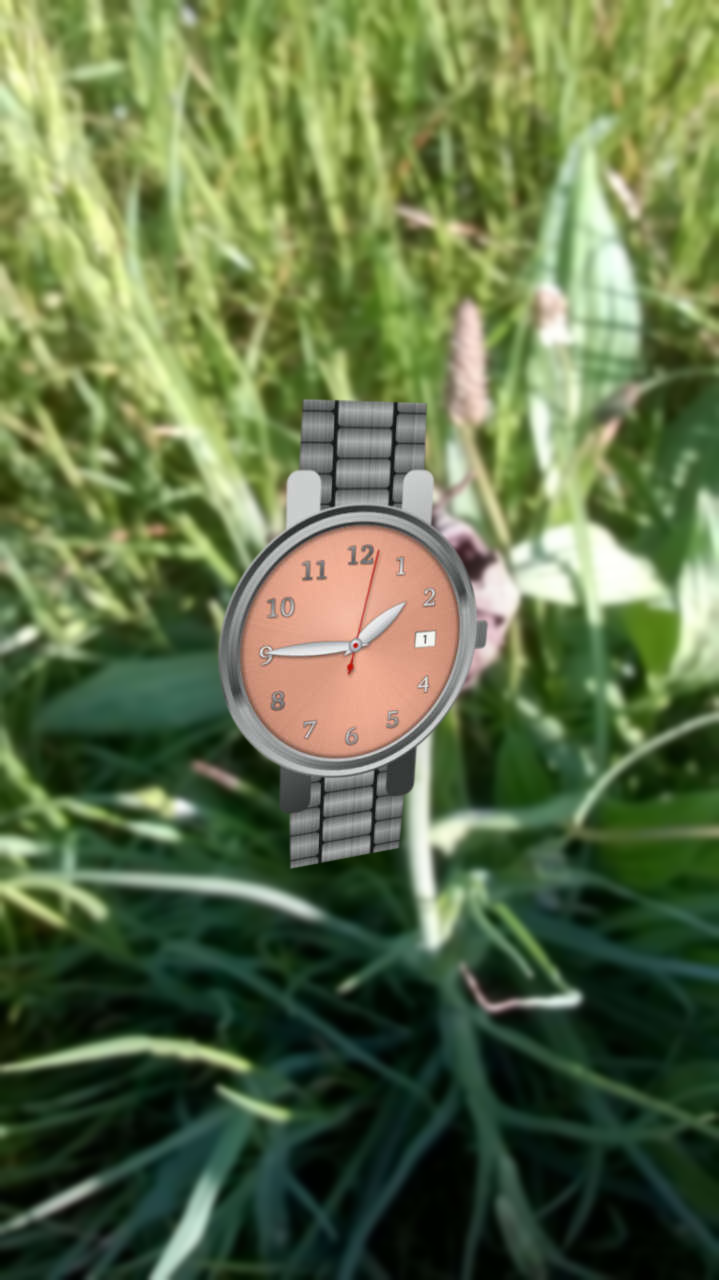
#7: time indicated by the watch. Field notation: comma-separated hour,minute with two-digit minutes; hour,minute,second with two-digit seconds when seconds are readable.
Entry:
1,45,02
